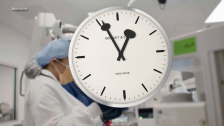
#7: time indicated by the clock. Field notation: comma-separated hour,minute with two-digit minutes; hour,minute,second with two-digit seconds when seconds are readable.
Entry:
12,56
